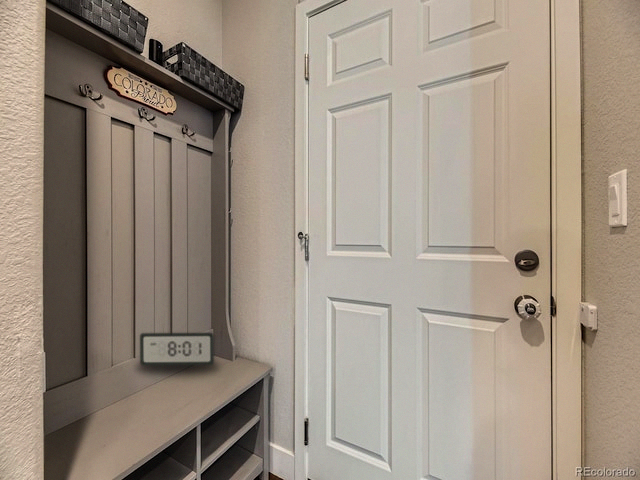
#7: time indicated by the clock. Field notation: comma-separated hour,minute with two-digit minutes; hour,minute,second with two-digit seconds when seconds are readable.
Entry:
8,01
